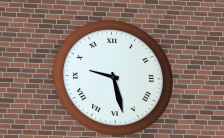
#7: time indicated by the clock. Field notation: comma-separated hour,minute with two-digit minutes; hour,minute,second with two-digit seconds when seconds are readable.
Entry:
9,28
